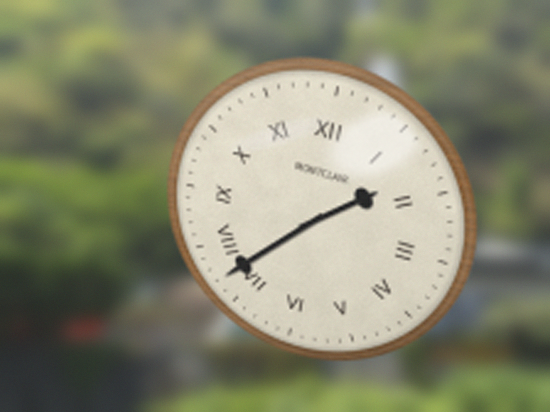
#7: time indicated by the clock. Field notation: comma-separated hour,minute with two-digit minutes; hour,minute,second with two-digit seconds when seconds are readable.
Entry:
1,37
